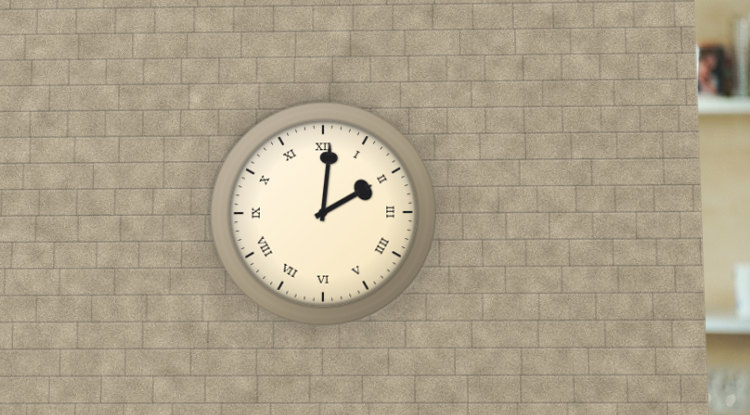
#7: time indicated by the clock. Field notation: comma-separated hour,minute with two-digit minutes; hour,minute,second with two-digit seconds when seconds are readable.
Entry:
2,01
